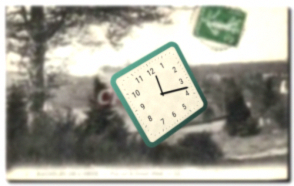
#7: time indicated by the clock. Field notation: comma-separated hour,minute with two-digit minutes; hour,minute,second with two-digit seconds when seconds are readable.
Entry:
12,18
